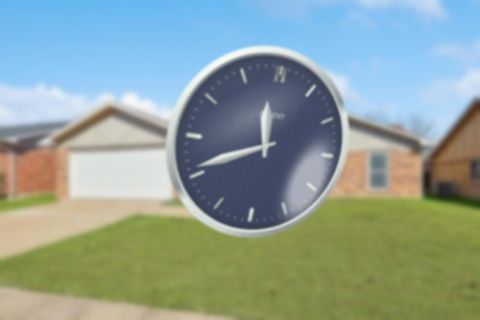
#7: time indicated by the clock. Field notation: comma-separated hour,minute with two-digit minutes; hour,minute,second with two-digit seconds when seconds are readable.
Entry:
11,41
